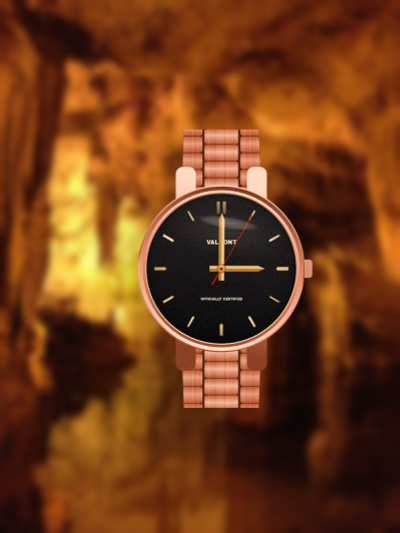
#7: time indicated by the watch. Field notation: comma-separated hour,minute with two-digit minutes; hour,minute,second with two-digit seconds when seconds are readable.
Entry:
3,00,05
